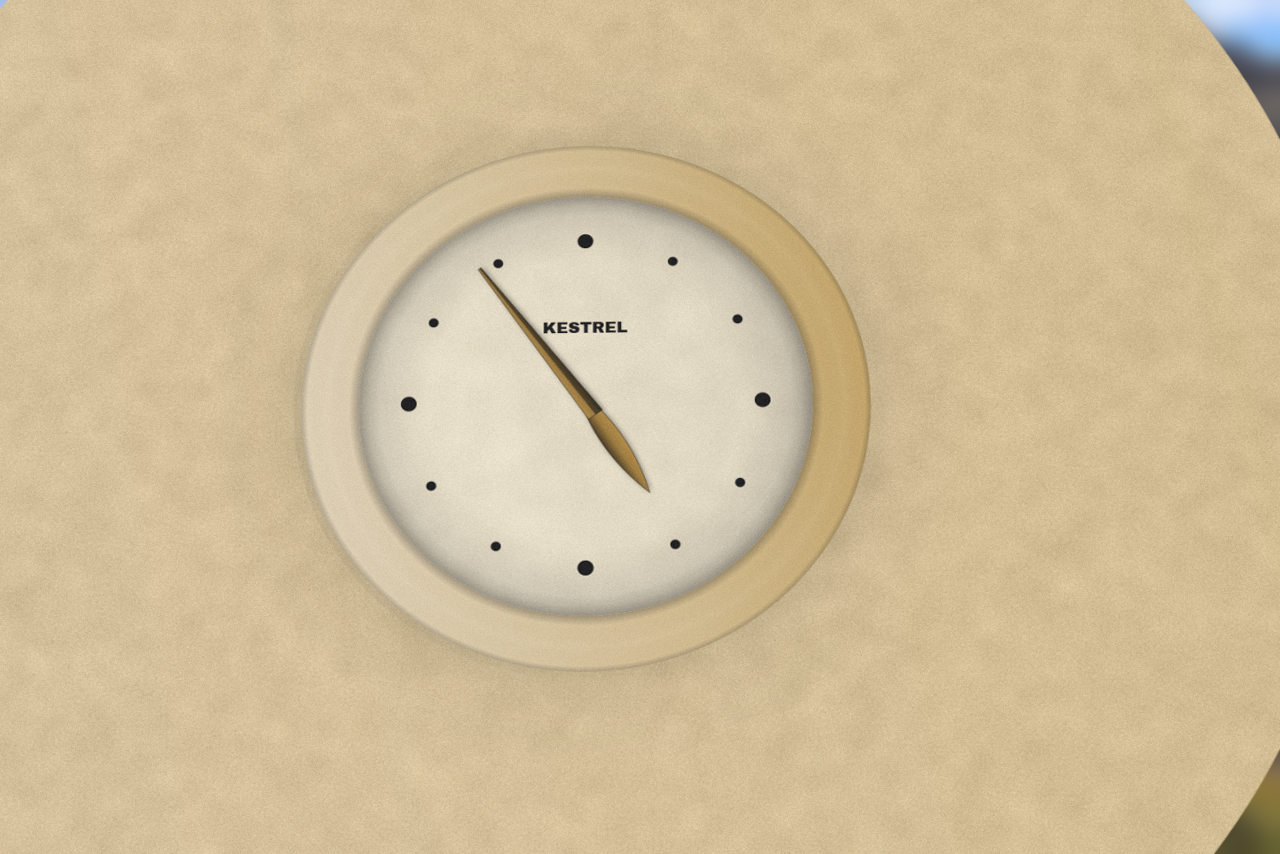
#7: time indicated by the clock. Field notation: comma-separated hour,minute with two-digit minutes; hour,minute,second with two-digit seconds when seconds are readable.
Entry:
4,54
